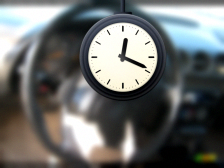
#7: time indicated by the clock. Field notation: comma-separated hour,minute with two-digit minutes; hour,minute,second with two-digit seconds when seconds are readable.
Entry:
12,19
